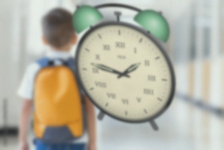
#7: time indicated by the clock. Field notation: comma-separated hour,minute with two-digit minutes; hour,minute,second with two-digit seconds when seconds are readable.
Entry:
1,47
